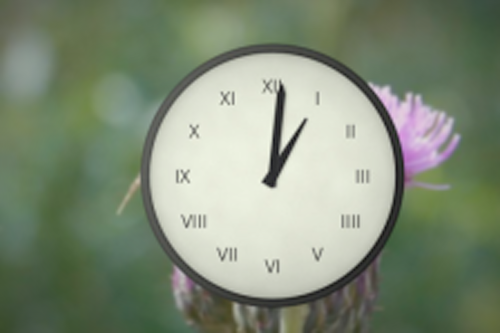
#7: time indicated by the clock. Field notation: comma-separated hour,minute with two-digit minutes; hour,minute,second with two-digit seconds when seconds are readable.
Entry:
1,01
